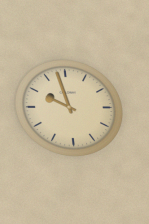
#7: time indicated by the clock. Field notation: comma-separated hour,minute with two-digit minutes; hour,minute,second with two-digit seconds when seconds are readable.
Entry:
9,58
